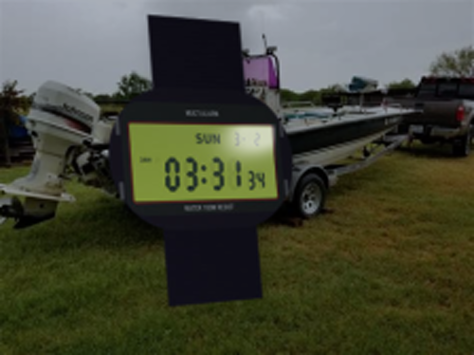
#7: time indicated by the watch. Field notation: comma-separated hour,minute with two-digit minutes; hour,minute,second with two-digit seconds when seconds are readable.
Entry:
3,31,34
